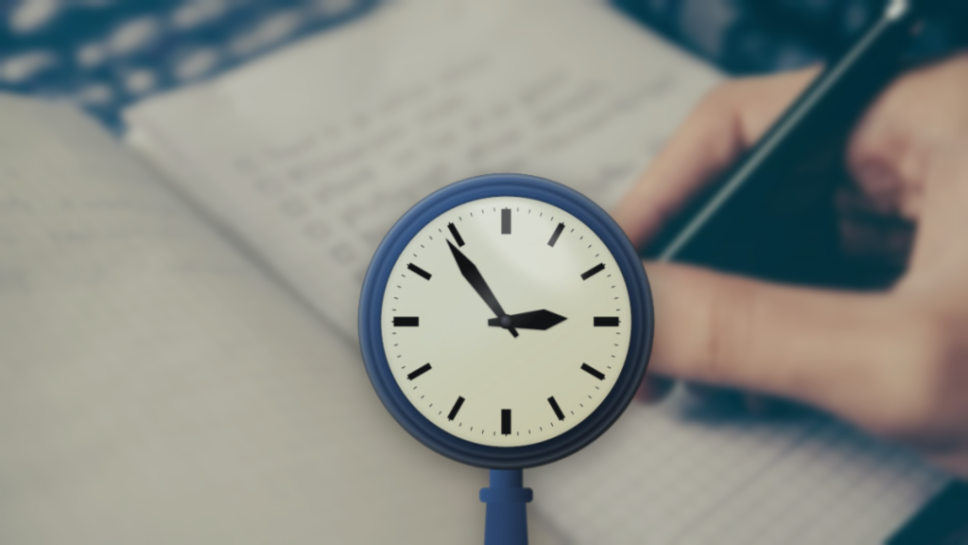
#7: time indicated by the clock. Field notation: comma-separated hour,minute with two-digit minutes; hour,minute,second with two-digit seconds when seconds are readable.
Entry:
2,54
